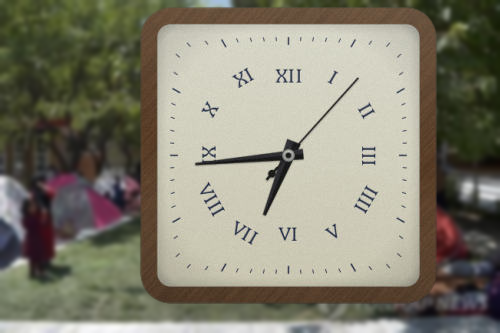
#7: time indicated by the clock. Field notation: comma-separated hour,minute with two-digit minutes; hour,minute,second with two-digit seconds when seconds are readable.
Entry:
6,44,07
